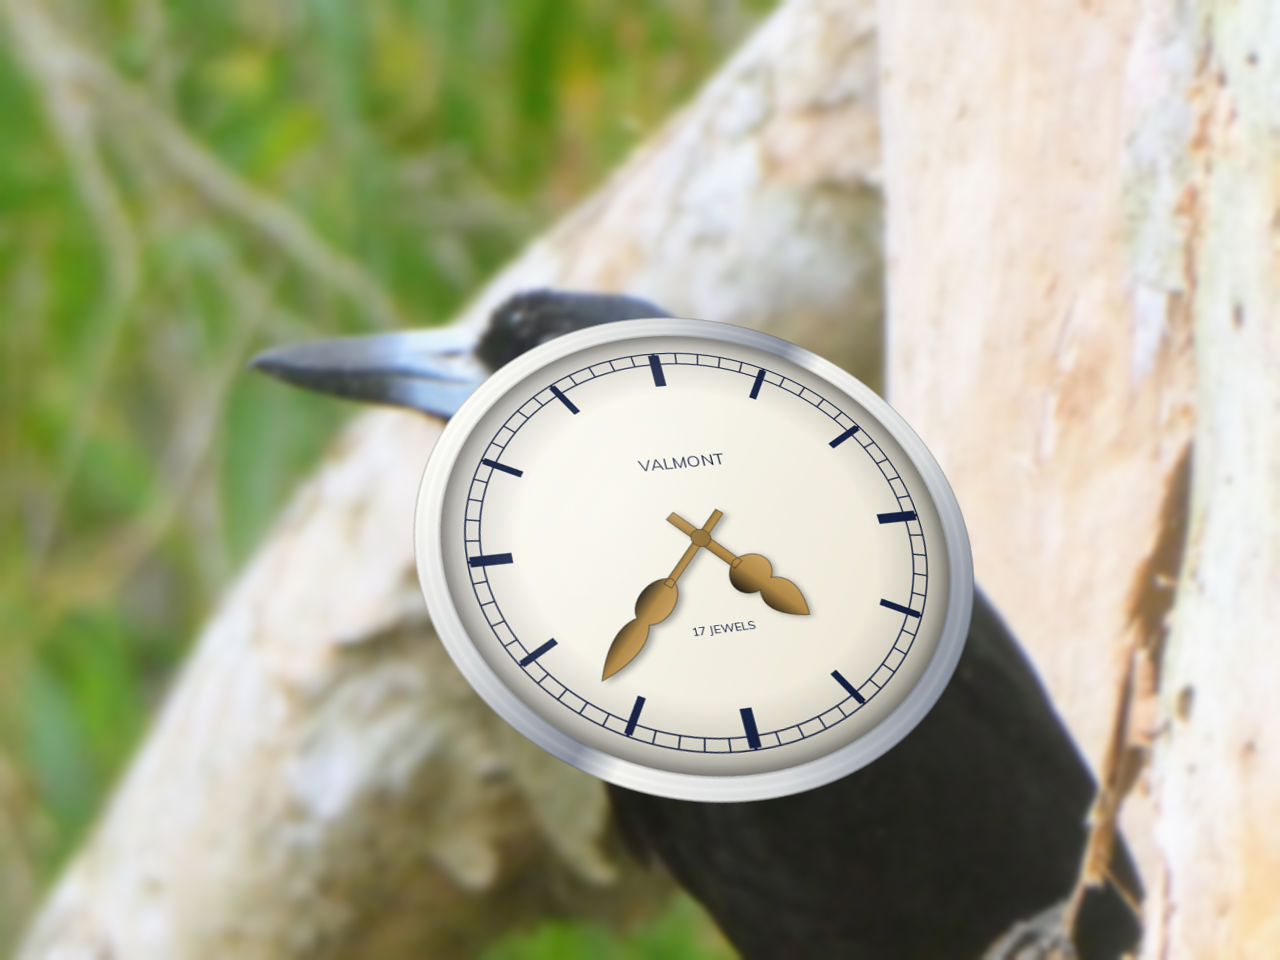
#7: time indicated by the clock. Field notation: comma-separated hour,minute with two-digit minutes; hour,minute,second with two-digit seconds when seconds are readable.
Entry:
4,37
